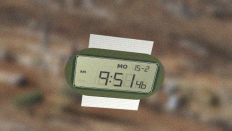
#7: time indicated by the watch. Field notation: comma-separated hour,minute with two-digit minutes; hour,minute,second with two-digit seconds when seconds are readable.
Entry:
9,51,46
